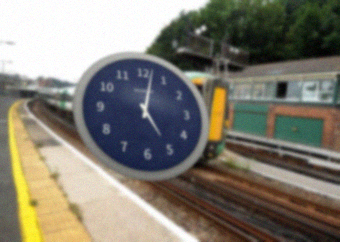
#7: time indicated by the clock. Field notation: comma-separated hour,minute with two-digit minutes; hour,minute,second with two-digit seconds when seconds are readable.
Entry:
5,02
